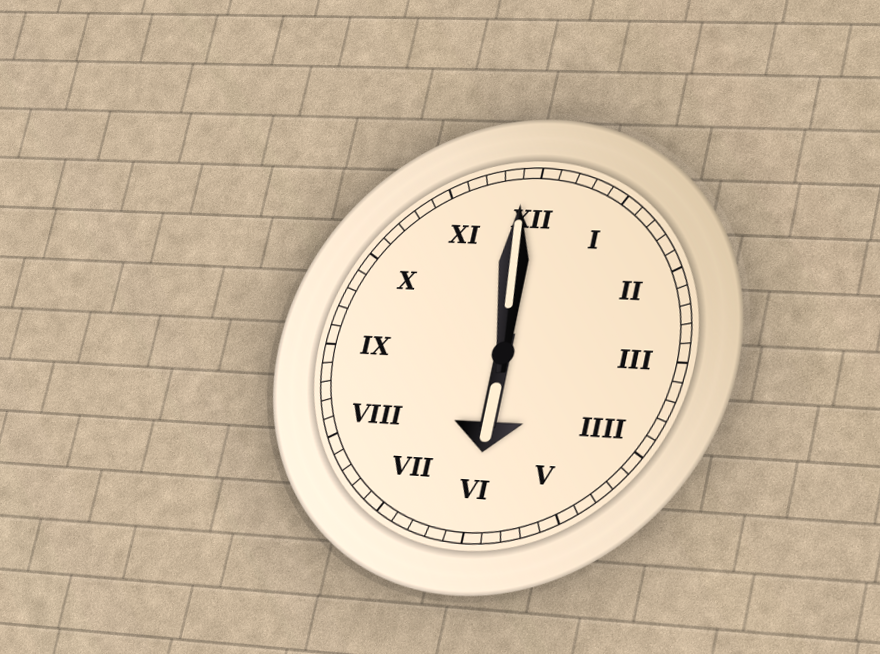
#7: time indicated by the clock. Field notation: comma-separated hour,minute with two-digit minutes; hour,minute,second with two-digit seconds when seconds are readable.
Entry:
5,59
